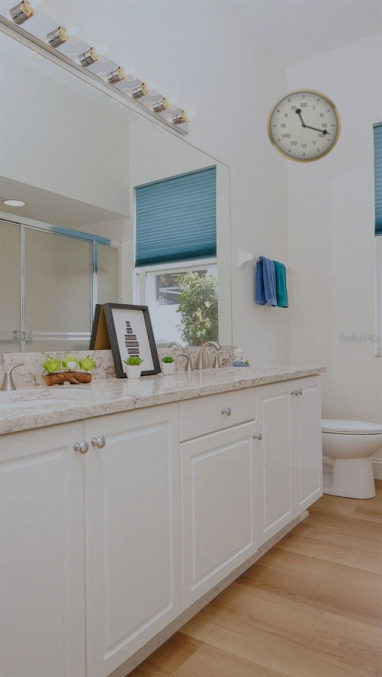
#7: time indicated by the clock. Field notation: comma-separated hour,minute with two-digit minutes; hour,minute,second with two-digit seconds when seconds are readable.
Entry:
11,18
